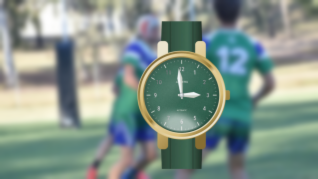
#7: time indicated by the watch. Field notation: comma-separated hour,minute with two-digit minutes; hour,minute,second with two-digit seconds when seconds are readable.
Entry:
2,59
